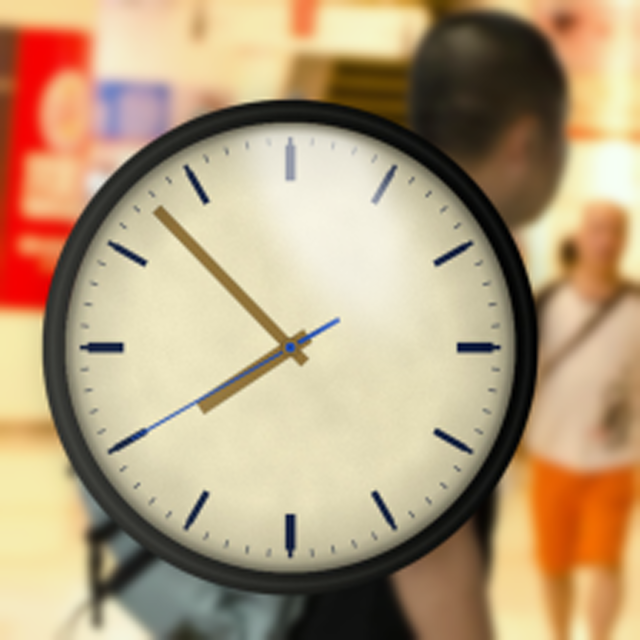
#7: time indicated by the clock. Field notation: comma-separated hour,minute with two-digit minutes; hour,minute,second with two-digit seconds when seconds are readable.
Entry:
7,52,40
